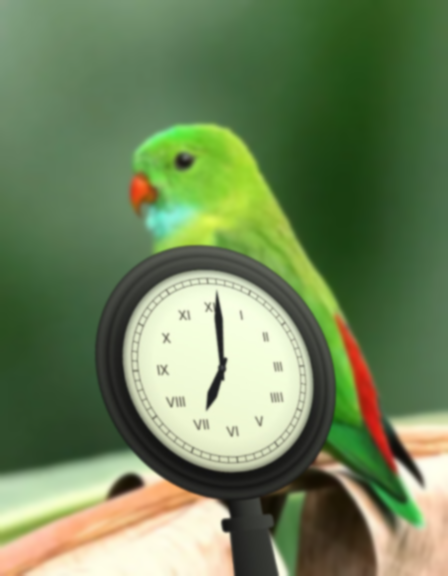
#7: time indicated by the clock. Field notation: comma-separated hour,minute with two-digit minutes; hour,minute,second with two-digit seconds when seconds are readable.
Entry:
7,01
